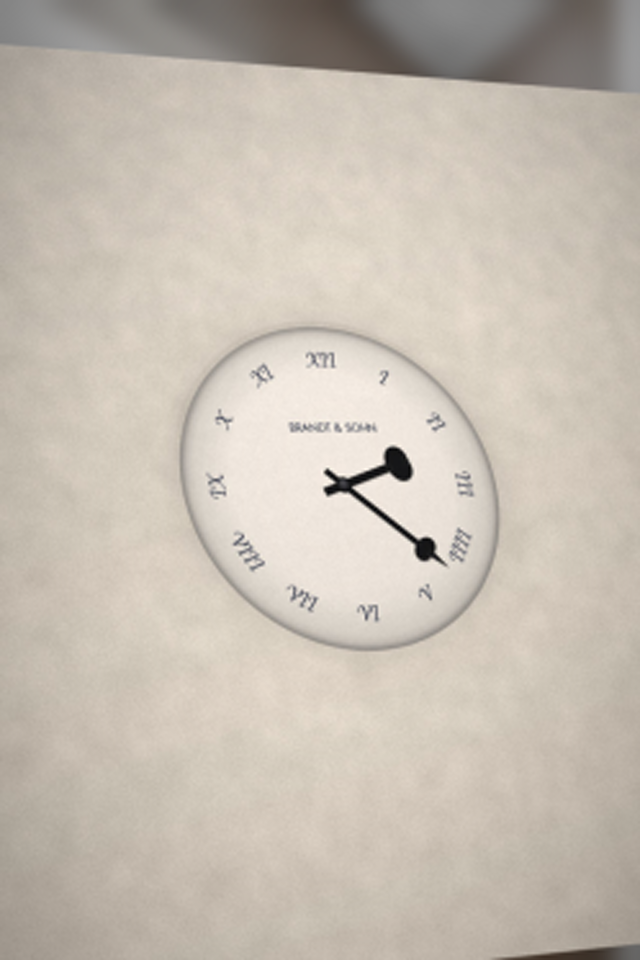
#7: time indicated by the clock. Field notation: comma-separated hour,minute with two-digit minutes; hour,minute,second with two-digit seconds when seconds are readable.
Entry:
2,22
